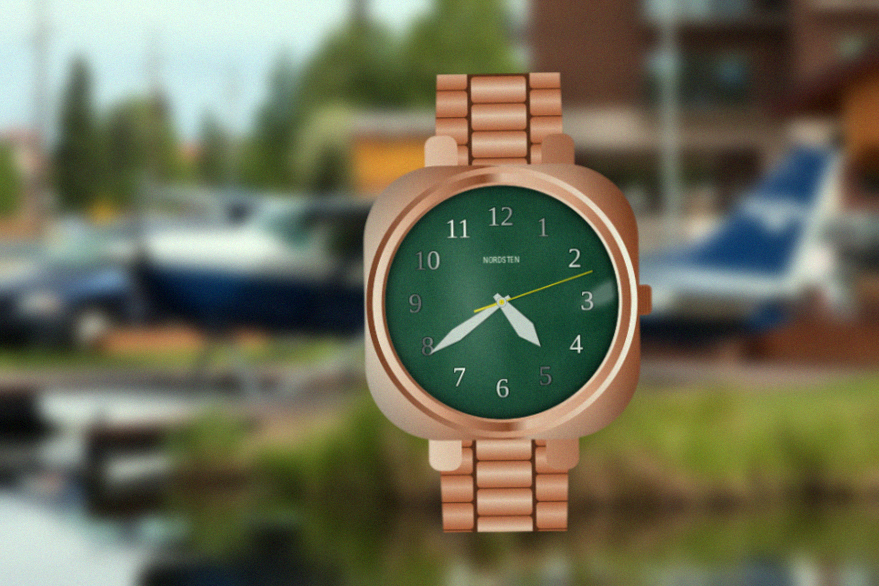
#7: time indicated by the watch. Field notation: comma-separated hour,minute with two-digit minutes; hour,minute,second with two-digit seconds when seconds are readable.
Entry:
4,39,12
